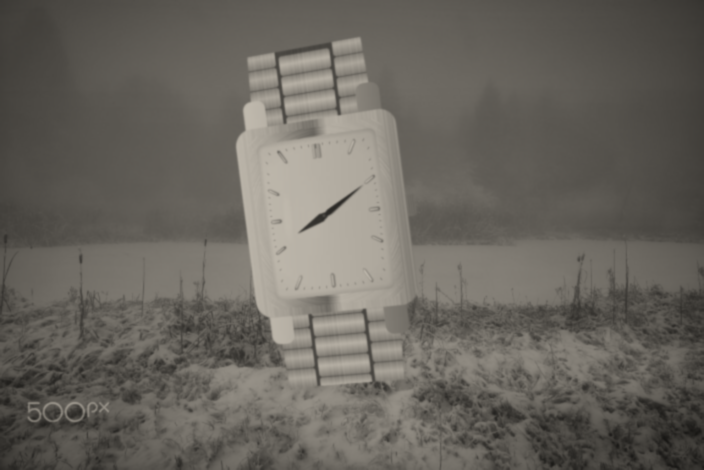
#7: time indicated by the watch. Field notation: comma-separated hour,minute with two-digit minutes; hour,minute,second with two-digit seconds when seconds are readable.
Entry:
8,10
